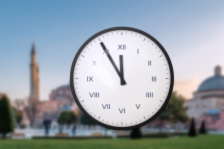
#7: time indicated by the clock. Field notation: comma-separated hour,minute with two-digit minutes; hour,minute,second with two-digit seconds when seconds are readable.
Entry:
11,55
